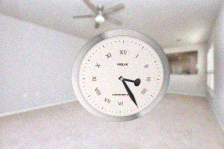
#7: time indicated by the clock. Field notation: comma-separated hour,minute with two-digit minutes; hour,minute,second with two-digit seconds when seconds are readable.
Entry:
3,25
